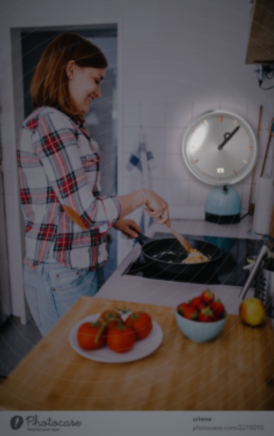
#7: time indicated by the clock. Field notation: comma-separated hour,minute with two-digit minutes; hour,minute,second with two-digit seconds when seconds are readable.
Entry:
1,07
